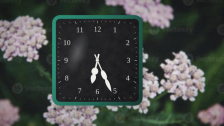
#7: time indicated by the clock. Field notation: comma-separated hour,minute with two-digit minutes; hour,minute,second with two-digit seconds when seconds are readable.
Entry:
6,26
